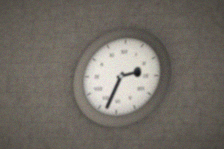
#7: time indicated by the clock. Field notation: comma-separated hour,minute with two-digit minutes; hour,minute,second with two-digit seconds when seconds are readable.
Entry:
2,33
